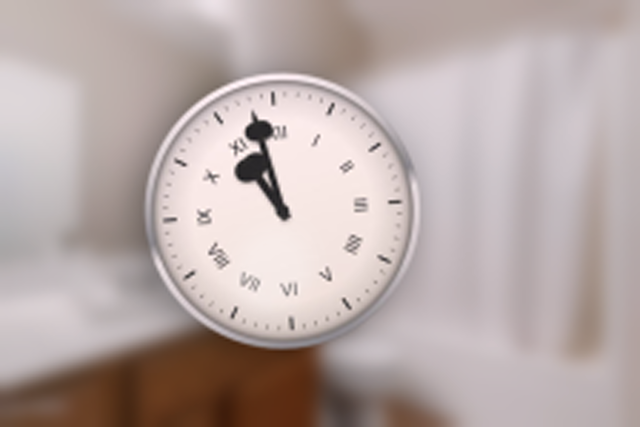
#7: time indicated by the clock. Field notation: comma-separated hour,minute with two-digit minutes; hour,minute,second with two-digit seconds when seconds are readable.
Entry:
10,58
